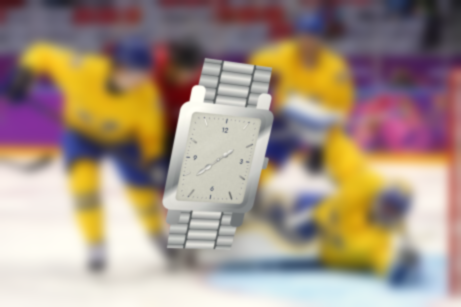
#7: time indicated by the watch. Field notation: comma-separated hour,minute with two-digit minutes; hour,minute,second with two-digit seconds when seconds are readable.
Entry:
1,38
